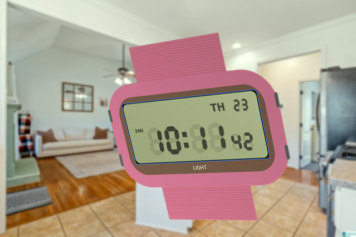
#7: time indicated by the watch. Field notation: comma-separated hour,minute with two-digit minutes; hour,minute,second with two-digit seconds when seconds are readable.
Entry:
10,11,42
